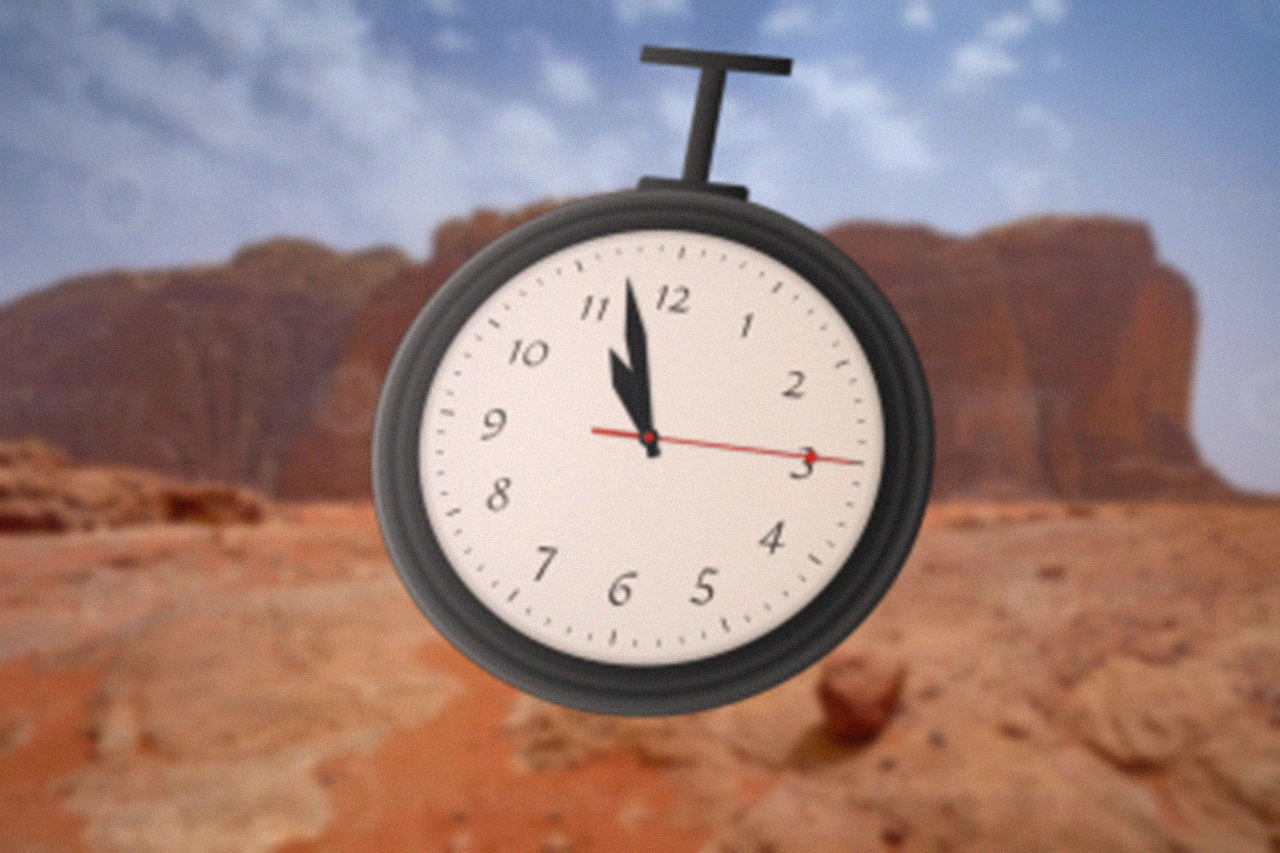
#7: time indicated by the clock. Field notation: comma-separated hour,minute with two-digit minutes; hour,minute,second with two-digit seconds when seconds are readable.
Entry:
10,57,15
